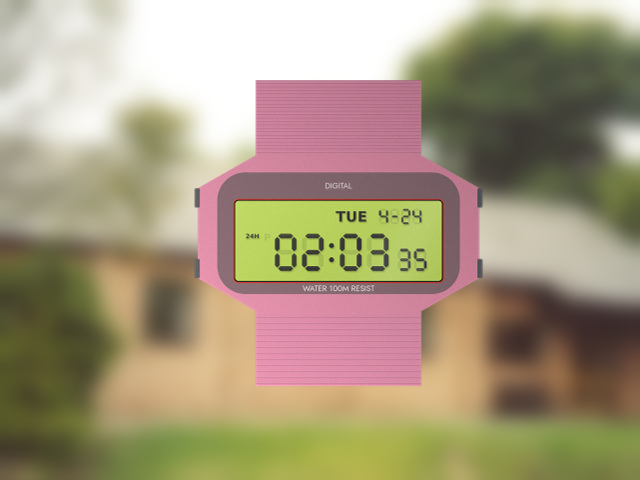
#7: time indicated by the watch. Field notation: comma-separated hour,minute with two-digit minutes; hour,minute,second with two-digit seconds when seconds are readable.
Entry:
2,03,35
